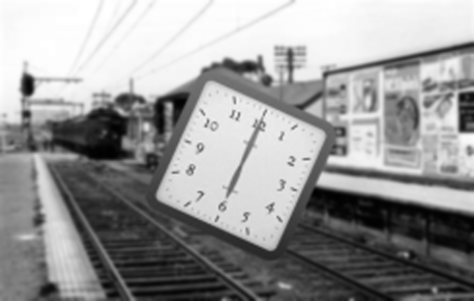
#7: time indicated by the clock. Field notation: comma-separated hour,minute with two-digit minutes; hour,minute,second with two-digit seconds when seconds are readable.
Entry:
6,00
